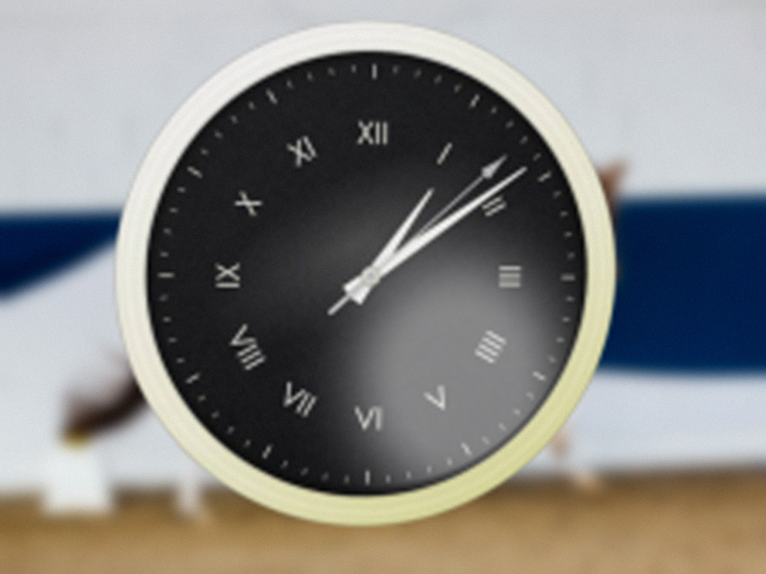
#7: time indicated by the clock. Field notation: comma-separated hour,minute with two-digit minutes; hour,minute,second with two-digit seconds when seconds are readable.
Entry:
1,09,08
